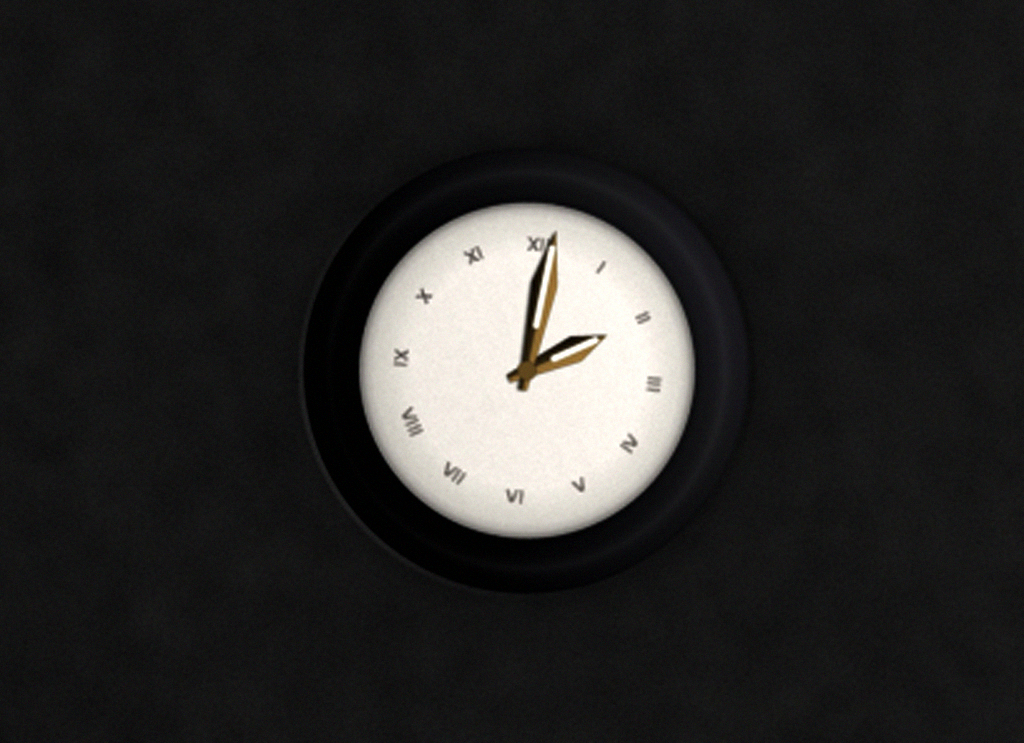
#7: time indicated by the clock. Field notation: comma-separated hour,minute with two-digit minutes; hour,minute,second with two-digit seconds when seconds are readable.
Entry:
2,01
